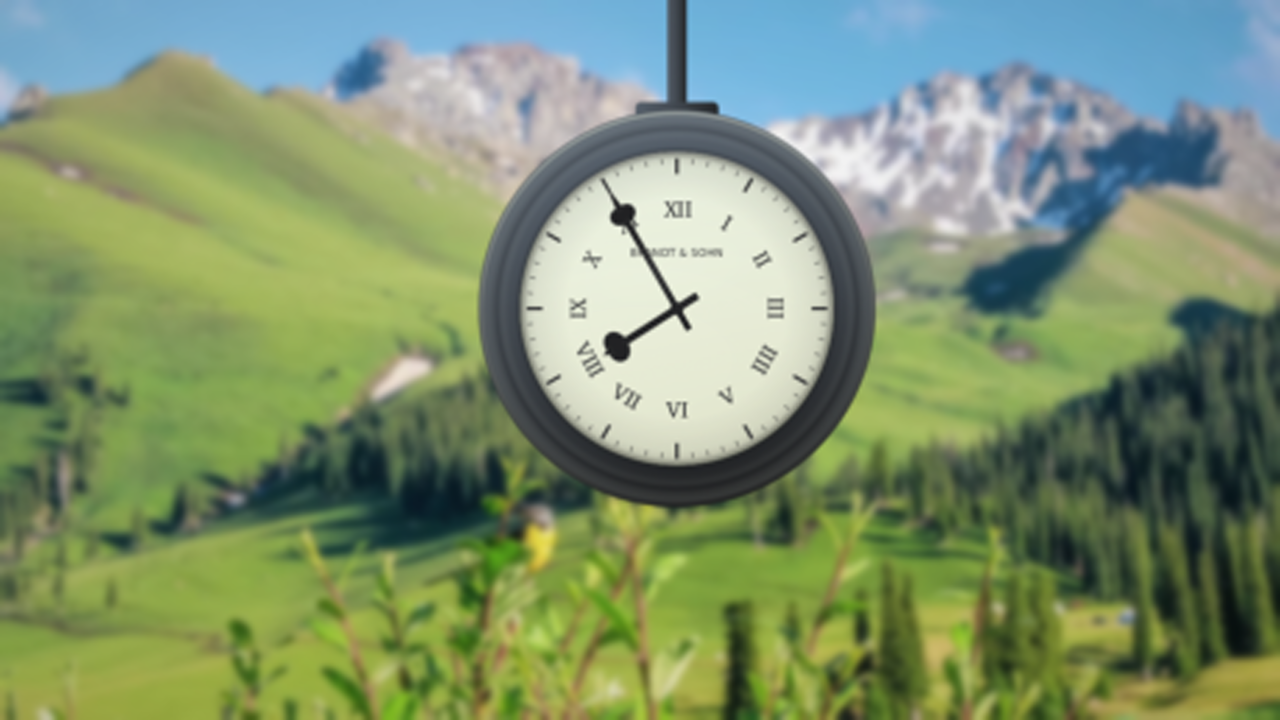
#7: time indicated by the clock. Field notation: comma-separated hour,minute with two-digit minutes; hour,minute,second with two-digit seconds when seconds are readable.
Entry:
7,55
